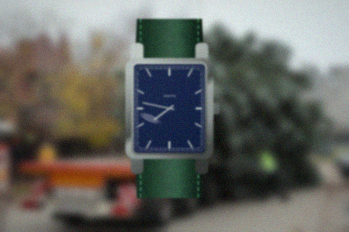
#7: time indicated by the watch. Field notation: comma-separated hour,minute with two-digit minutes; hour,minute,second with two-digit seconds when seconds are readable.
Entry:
7,47
